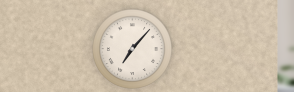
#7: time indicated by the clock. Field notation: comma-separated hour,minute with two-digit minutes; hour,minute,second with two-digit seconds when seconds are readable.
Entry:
7,07
